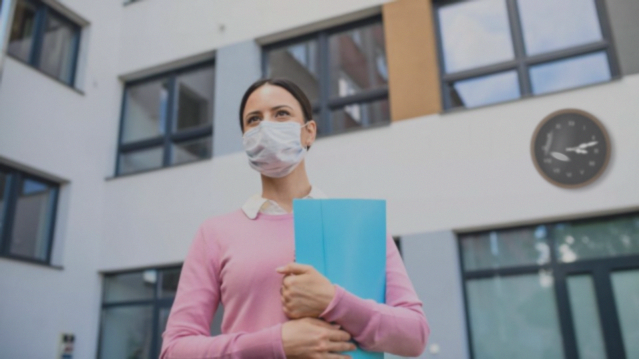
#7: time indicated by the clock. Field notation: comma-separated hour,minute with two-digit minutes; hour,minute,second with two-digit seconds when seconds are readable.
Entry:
3,12
